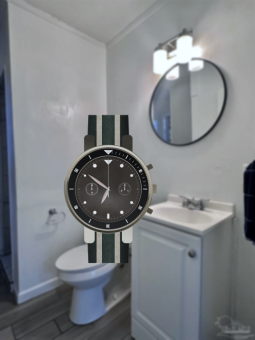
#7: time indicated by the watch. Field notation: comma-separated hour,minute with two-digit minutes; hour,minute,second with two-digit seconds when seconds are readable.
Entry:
6,51
